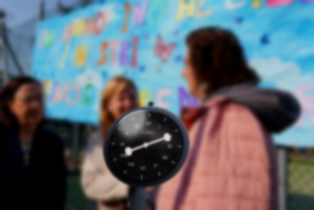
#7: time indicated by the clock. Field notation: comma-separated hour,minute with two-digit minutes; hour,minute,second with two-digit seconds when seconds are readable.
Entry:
8,11
